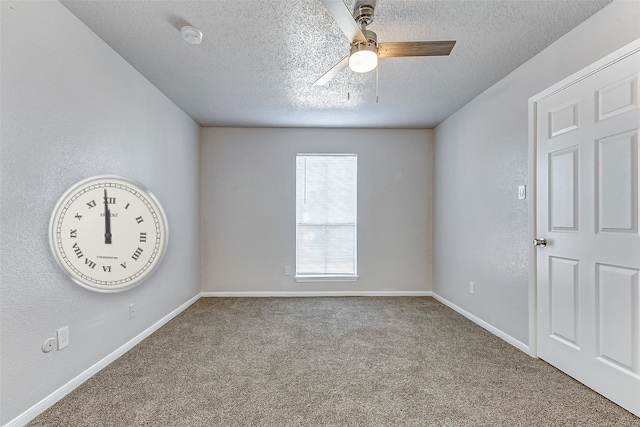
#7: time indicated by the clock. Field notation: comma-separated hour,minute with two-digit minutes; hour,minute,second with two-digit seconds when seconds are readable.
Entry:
11,59
